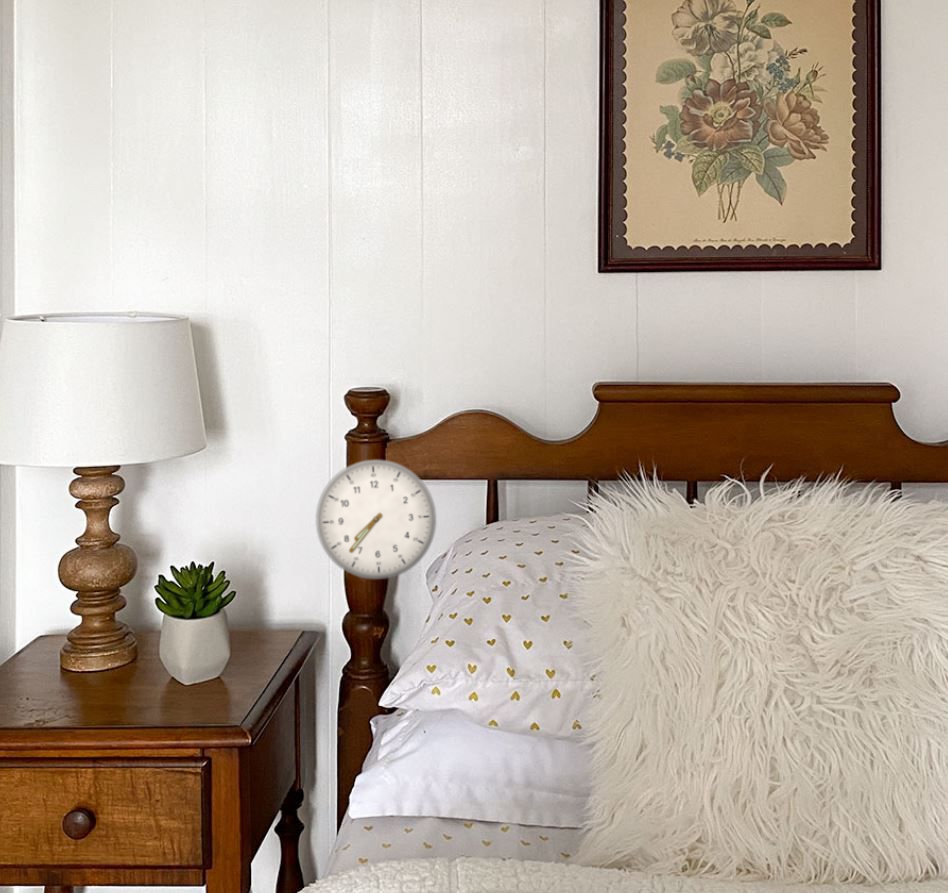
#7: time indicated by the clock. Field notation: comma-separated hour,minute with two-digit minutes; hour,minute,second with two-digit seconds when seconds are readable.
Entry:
7,37
